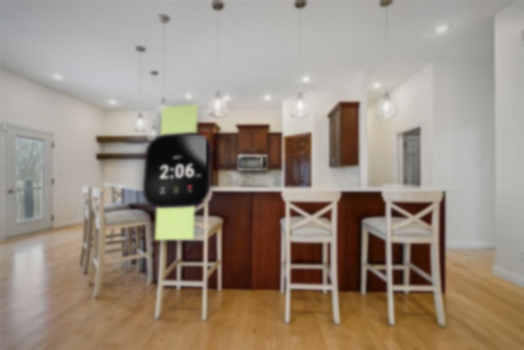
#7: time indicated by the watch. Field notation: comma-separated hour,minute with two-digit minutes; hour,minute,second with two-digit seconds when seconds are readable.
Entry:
2,06
